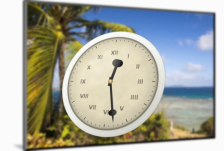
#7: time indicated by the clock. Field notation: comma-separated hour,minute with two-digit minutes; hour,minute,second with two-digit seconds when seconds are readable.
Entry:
12,28
